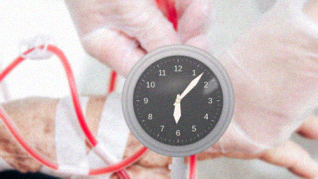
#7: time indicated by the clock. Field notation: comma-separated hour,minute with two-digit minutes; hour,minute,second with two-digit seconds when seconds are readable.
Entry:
6,07
